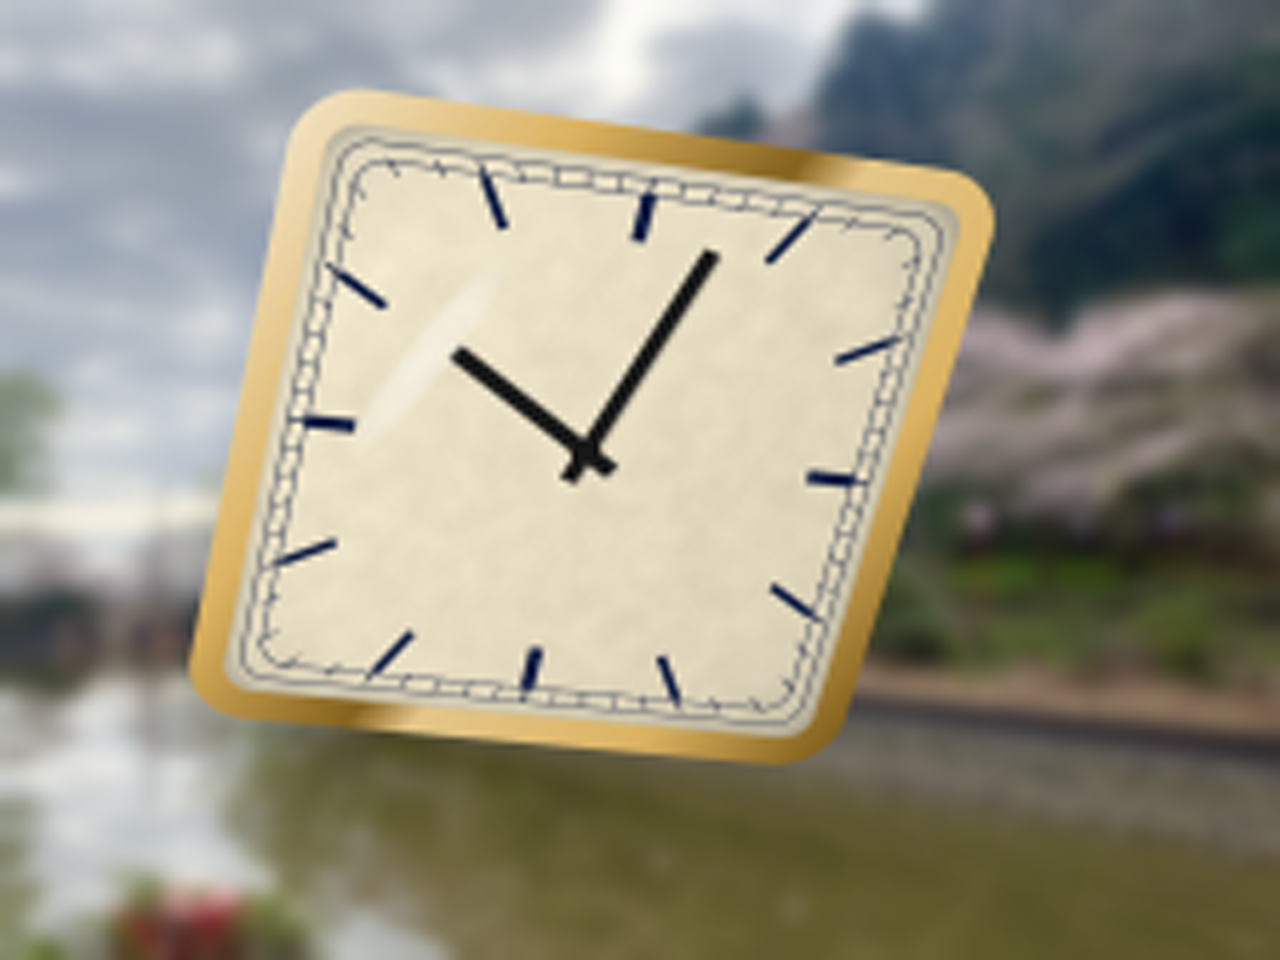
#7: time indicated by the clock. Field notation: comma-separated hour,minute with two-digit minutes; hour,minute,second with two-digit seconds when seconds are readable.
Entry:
10,03
